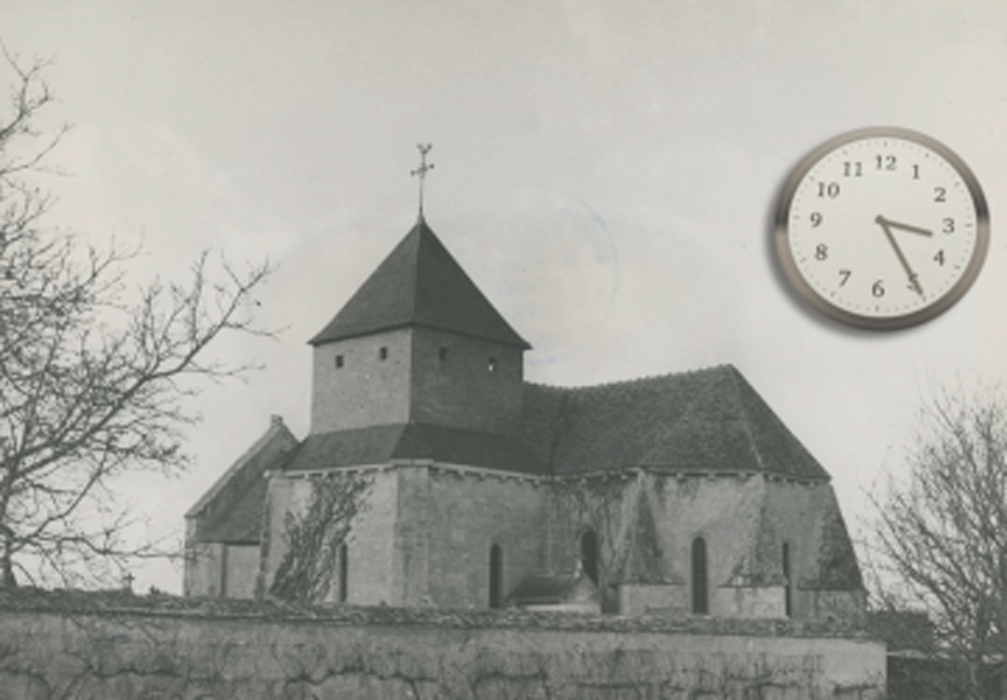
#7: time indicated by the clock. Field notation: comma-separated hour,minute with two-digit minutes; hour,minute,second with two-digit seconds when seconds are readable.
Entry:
3,25
